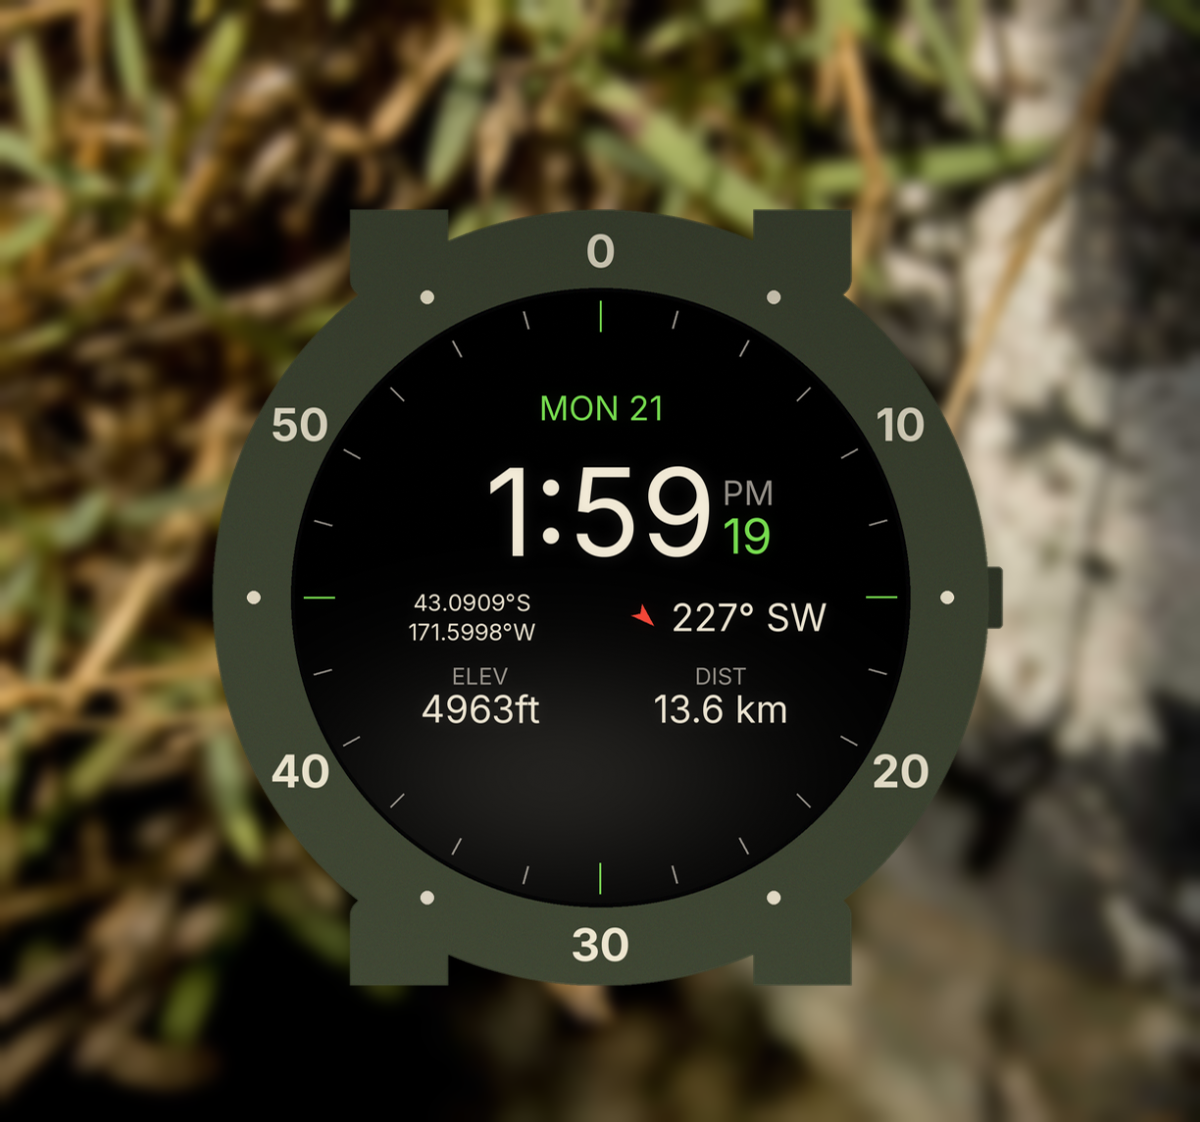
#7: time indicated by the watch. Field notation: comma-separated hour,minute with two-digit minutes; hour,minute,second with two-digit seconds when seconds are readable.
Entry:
1,59,19
